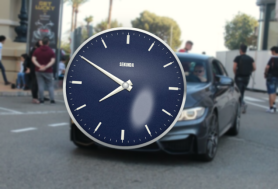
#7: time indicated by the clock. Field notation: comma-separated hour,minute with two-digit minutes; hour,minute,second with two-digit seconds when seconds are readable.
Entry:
7,50
